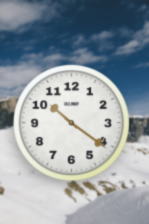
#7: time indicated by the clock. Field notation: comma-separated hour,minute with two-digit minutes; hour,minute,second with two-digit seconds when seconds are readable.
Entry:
10,21
